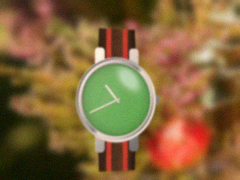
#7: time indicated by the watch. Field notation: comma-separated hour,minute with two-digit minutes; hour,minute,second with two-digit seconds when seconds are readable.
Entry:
10,41
